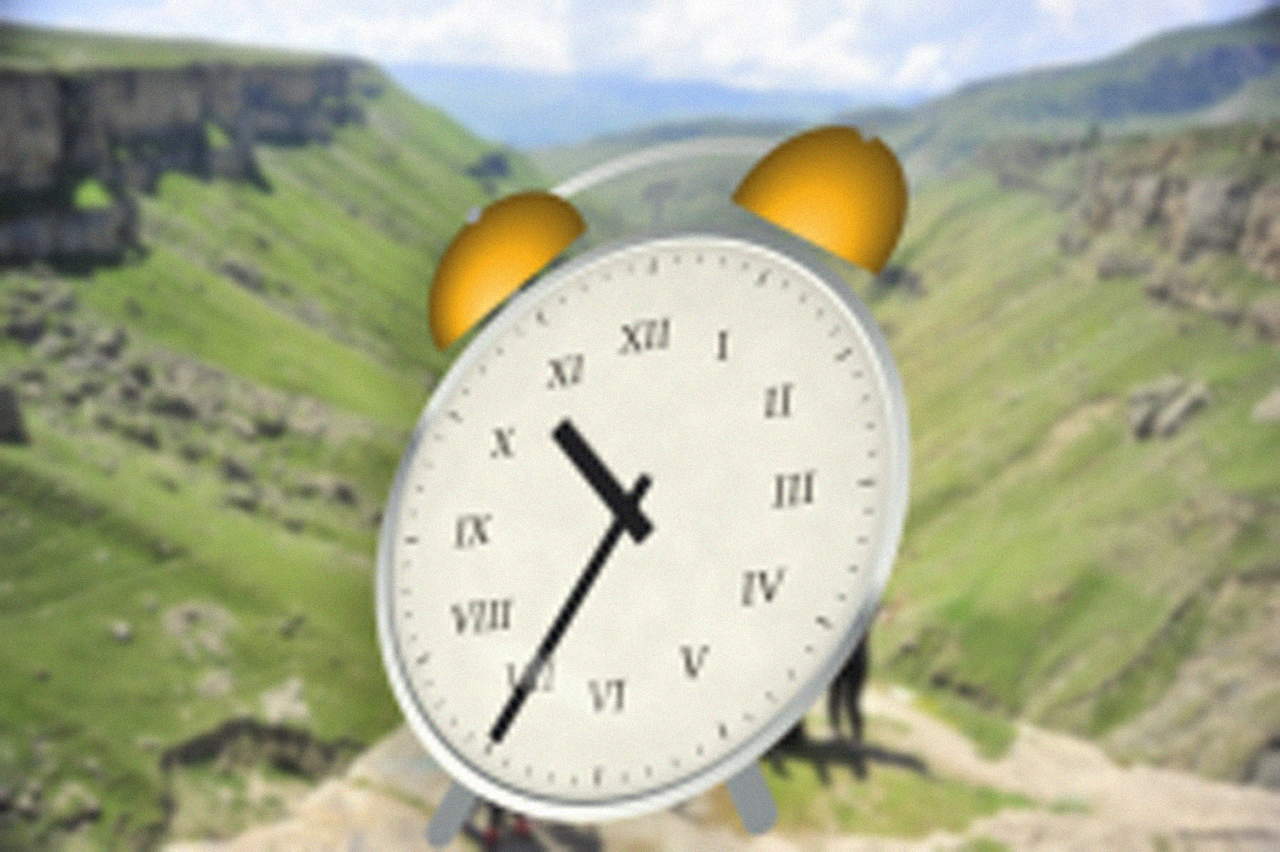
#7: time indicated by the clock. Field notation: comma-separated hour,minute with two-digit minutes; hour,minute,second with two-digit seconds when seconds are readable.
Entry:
10,35
